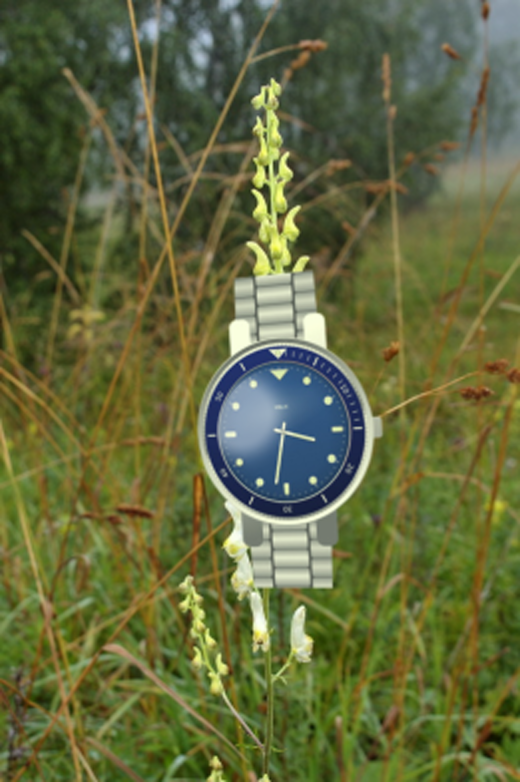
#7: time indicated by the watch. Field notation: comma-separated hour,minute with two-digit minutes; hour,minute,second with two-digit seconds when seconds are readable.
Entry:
3,32
